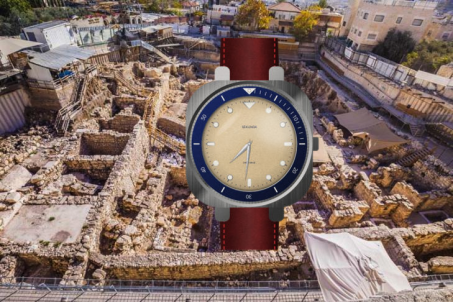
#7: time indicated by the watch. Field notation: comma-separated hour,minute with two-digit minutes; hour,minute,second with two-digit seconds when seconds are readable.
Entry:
7,31
